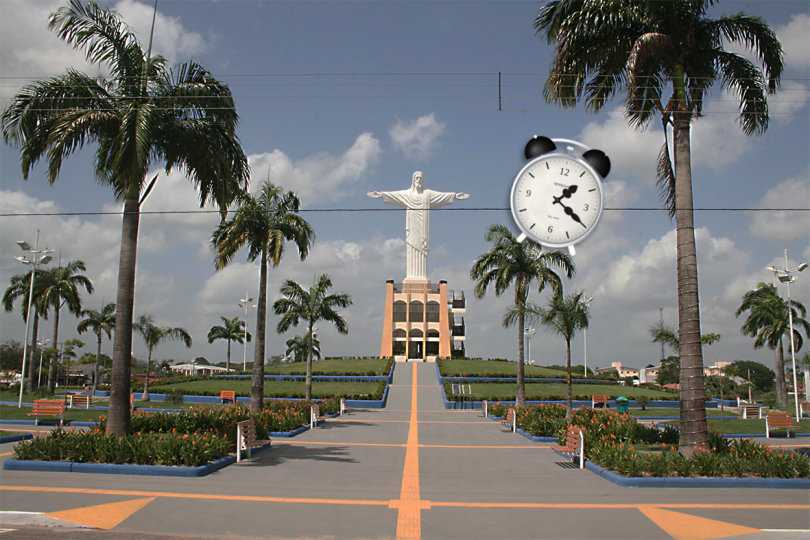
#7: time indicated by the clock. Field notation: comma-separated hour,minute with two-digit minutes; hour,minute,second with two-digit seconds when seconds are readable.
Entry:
1,20
